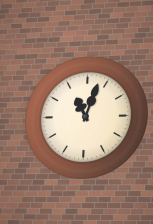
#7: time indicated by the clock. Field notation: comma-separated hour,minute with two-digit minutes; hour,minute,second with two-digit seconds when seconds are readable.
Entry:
11,03
